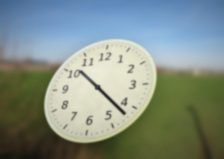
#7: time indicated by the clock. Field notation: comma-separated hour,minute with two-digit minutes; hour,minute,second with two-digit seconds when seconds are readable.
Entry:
10,22
